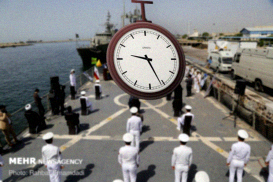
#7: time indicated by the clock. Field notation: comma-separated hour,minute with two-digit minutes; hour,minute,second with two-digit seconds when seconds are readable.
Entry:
9,26
